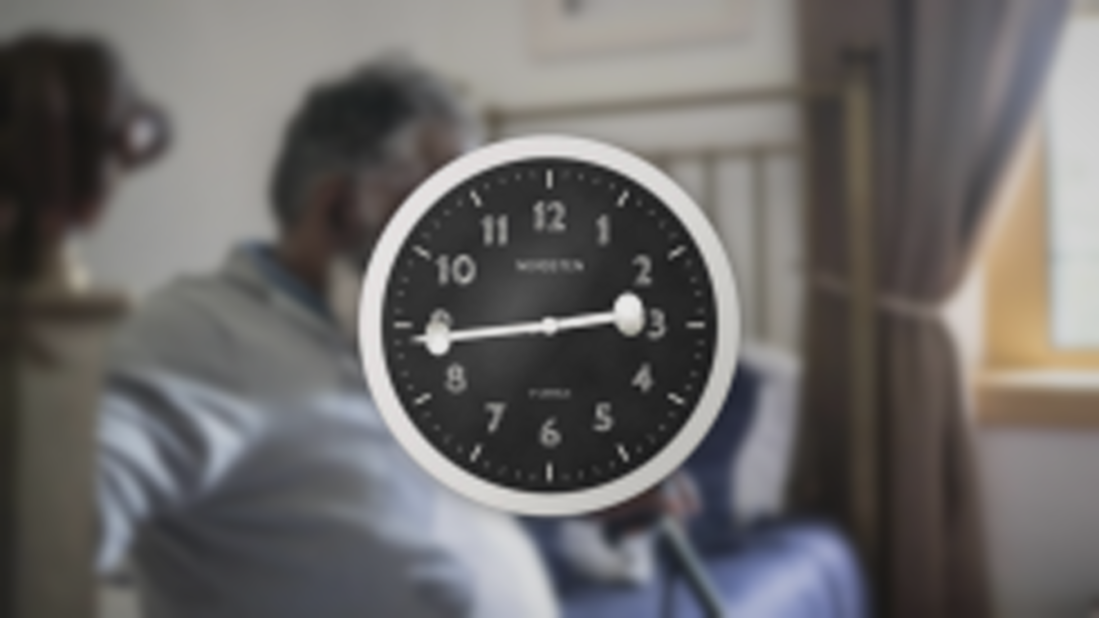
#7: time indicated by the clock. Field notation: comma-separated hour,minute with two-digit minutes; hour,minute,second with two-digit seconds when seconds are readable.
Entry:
2,44
